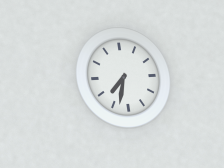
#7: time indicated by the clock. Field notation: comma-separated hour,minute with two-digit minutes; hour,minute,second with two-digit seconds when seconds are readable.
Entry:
7,33
